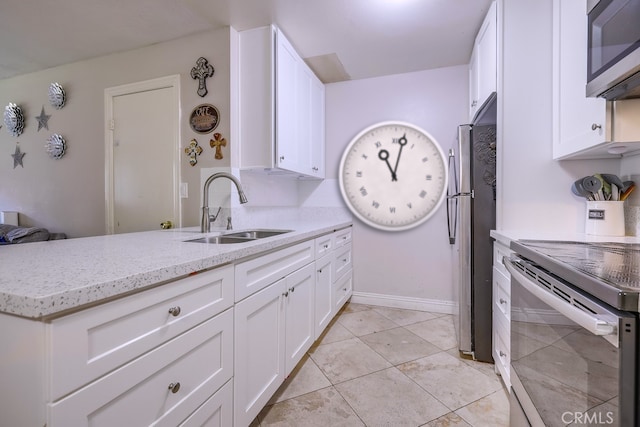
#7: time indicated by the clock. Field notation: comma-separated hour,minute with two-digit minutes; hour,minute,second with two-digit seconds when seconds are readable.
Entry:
11,02
